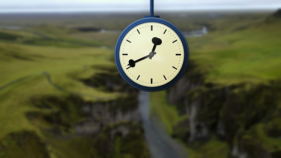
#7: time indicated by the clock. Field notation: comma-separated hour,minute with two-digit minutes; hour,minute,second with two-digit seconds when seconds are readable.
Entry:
12,41
